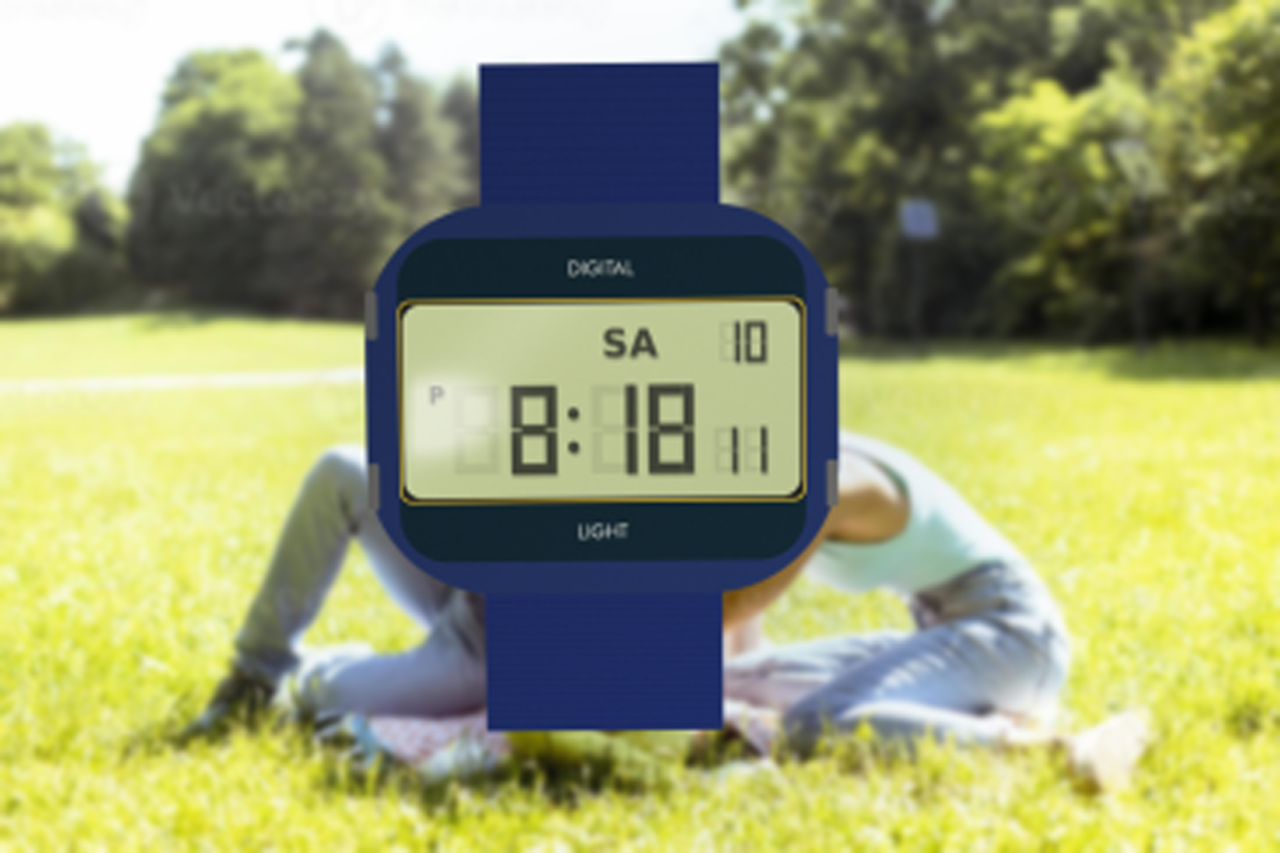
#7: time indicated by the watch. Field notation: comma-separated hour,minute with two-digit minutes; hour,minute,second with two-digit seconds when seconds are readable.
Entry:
8,18,11
